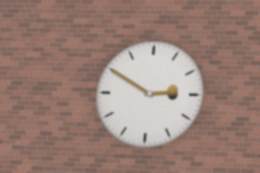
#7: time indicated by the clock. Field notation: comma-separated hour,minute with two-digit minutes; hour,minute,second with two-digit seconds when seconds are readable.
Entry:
2,50
